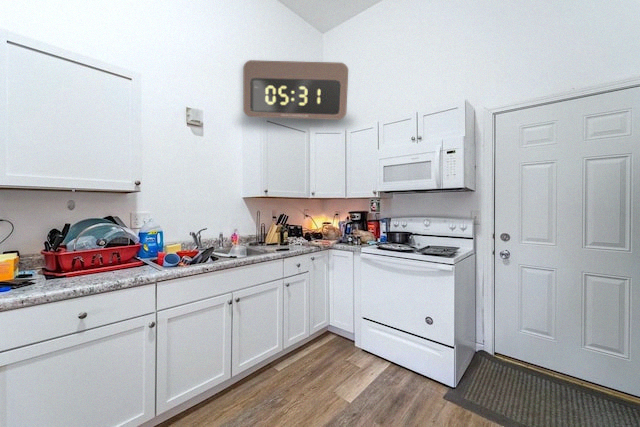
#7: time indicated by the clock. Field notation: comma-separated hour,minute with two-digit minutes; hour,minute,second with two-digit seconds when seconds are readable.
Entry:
5,31
